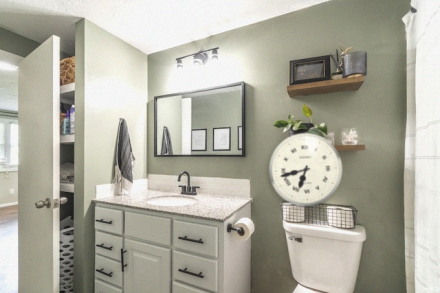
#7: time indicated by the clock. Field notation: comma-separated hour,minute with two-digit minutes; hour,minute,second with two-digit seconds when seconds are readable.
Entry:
6,43
